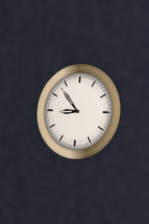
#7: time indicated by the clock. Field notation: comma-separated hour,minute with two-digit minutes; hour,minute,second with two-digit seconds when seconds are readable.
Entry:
8,53
